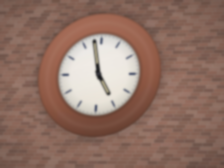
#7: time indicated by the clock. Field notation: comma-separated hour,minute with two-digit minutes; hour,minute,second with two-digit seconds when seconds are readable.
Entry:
4,58
